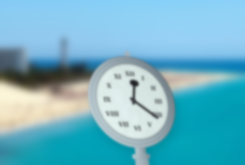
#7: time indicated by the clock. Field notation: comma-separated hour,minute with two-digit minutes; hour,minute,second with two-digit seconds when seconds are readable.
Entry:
12,21
